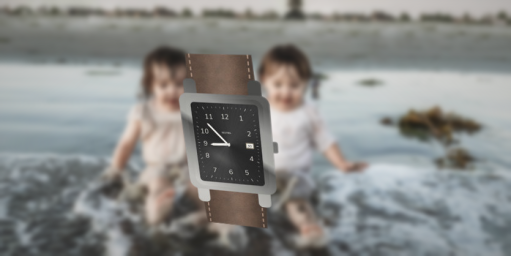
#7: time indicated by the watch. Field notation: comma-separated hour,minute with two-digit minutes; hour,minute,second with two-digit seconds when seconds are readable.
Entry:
8,53
